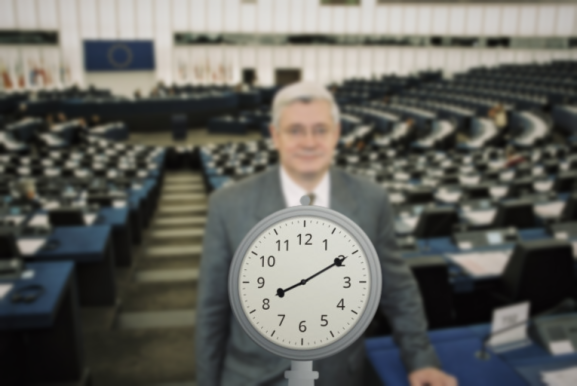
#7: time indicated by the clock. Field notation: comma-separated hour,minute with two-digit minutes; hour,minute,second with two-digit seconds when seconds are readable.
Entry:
8,10
